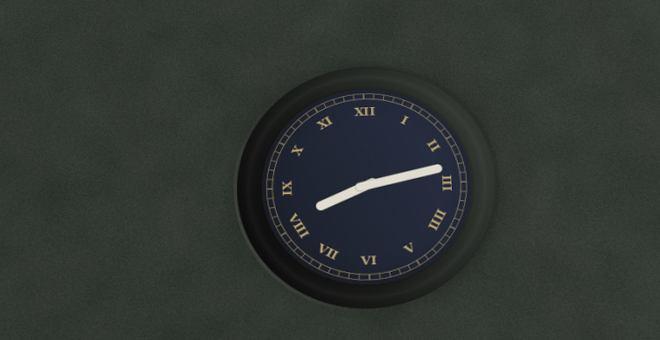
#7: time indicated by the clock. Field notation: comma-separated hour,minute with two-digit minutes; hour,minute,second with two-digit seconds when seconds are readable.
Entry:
8,13
